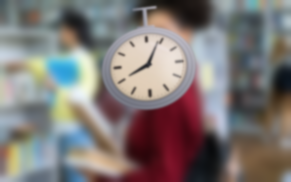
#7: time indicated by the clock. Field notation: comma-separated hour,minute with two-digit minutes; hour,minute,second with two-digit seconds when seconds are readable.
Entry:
8,04
